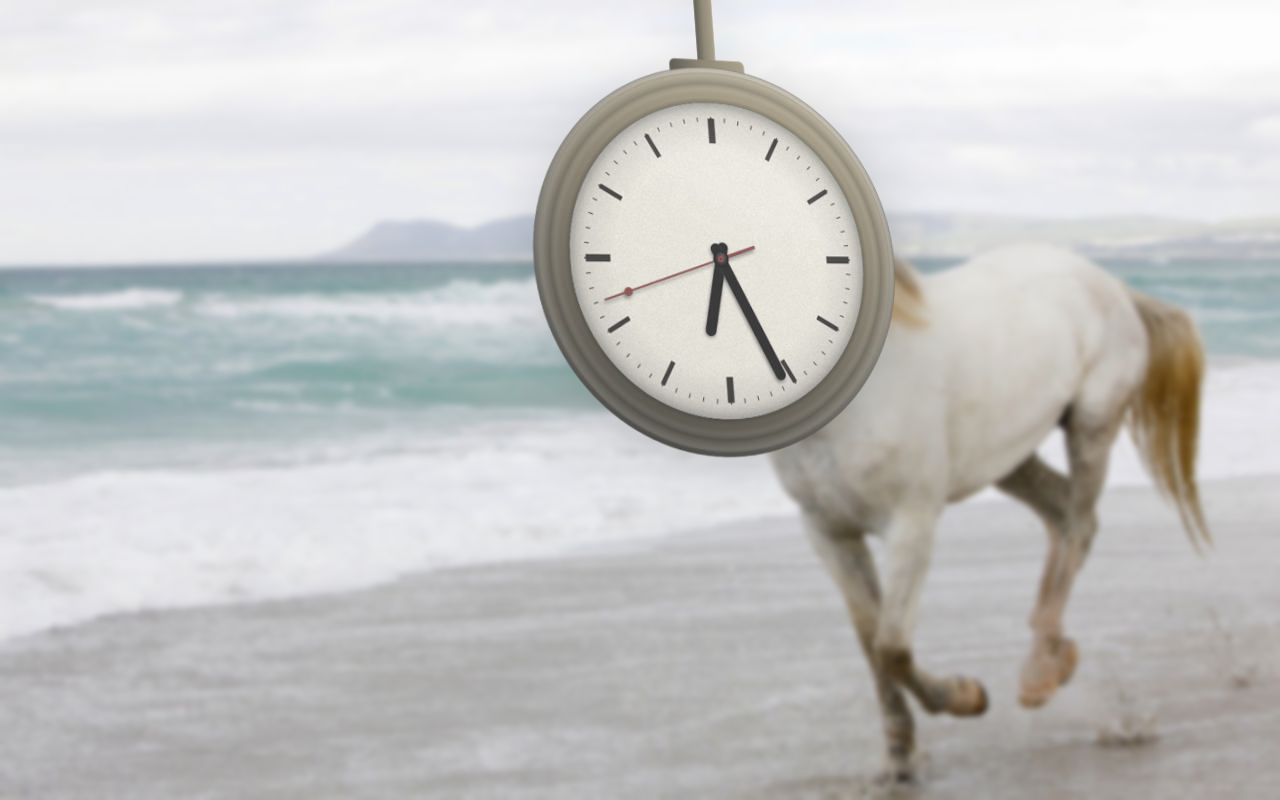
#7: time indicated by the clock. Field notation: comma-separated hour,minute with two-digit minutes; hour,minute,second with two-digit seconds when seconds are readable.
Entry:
6,25,42
